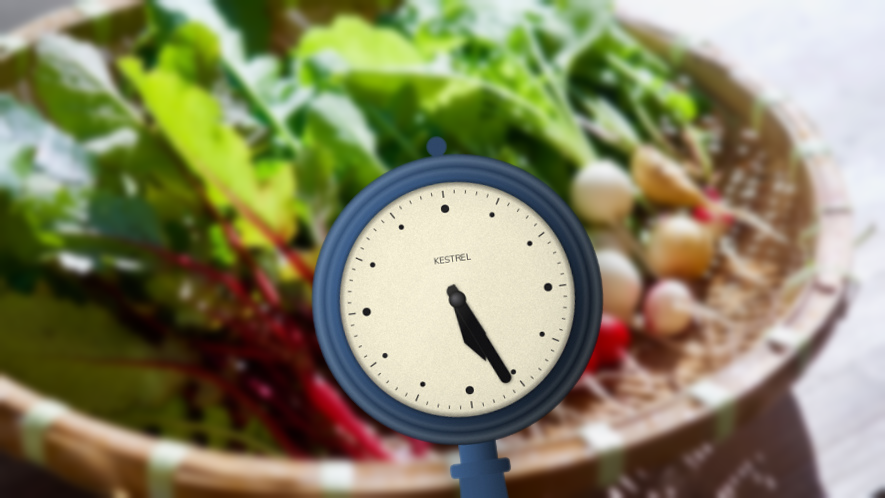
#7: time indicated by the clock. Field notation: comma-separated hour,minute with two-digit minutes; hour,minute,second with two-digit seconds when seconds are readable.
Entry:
5,26
